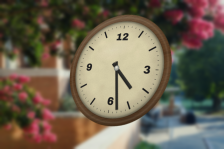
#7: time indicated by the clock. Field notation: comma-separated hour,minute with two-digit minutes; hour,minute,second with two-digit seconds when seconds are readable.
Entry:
4,28
